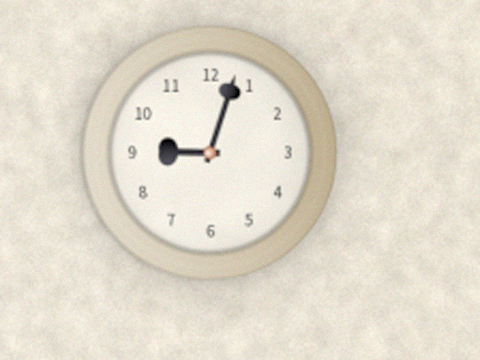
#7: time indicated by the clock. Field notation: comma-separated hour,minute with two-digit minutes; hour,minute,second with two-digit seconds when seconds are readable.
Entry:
9,03
